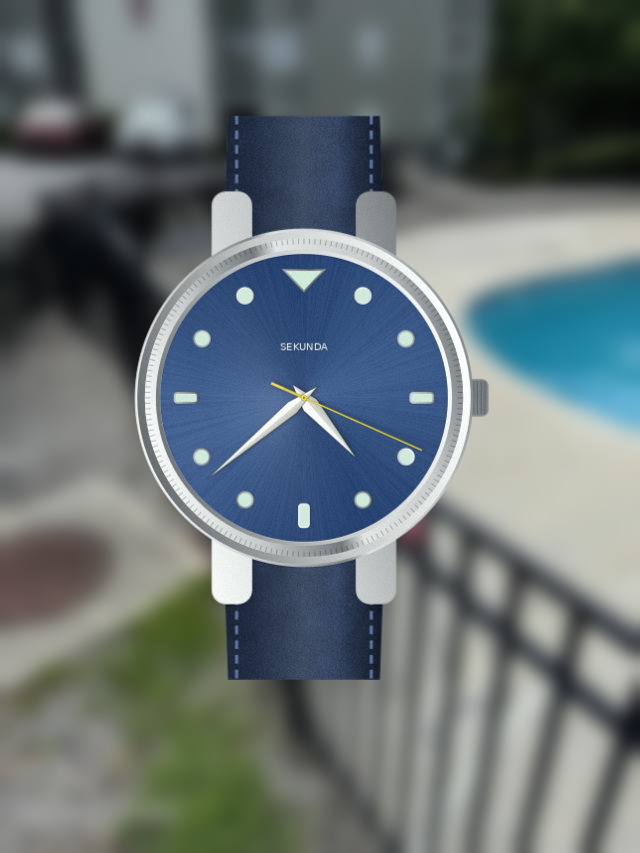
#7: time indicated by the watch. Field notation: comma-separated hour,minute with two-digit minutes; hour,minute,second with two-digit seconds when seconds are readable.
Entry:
4,38,19
